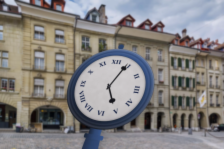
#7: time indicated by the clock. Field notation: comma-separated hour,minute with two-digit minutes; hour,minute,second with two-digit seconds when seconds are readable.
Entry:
5,04
